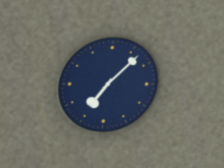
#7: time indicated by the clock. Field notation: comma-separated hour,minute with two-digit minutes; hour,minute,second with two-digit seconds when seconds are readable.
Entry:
7,07
